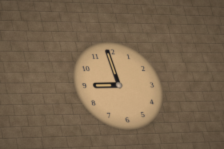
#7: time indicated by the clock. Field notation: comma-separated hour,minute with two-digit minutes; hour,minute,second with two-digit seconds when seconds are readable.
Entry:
8,59
